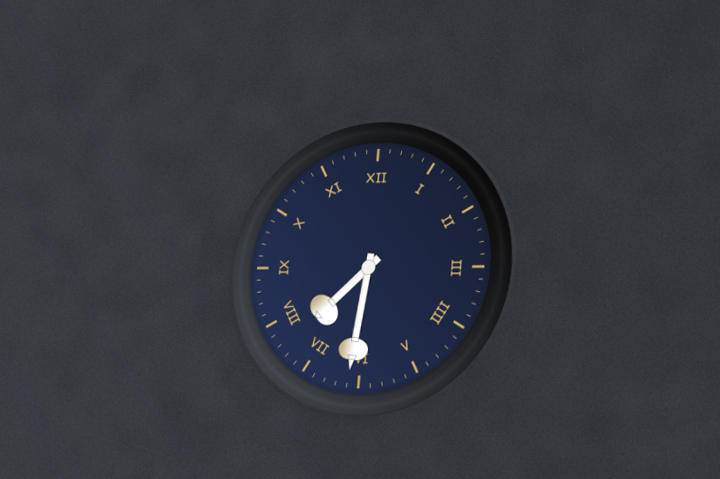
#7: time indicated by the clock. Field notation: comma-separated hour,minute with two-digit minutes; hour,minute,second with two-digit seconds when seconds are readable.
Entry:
7,31
